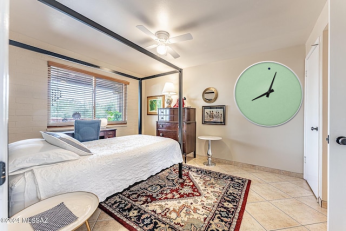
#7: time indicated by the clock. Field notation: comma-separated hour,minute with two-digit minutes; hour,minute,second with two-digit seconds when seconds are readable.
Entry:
8,03
